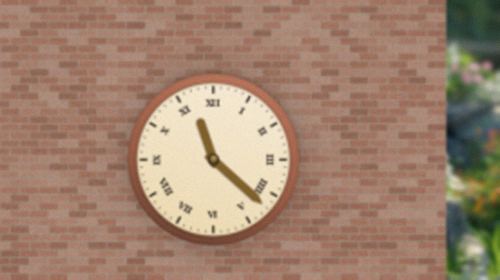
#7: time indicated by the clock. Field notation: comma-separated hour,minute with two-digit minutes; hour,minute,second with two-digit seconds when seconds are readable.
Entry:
11,22
